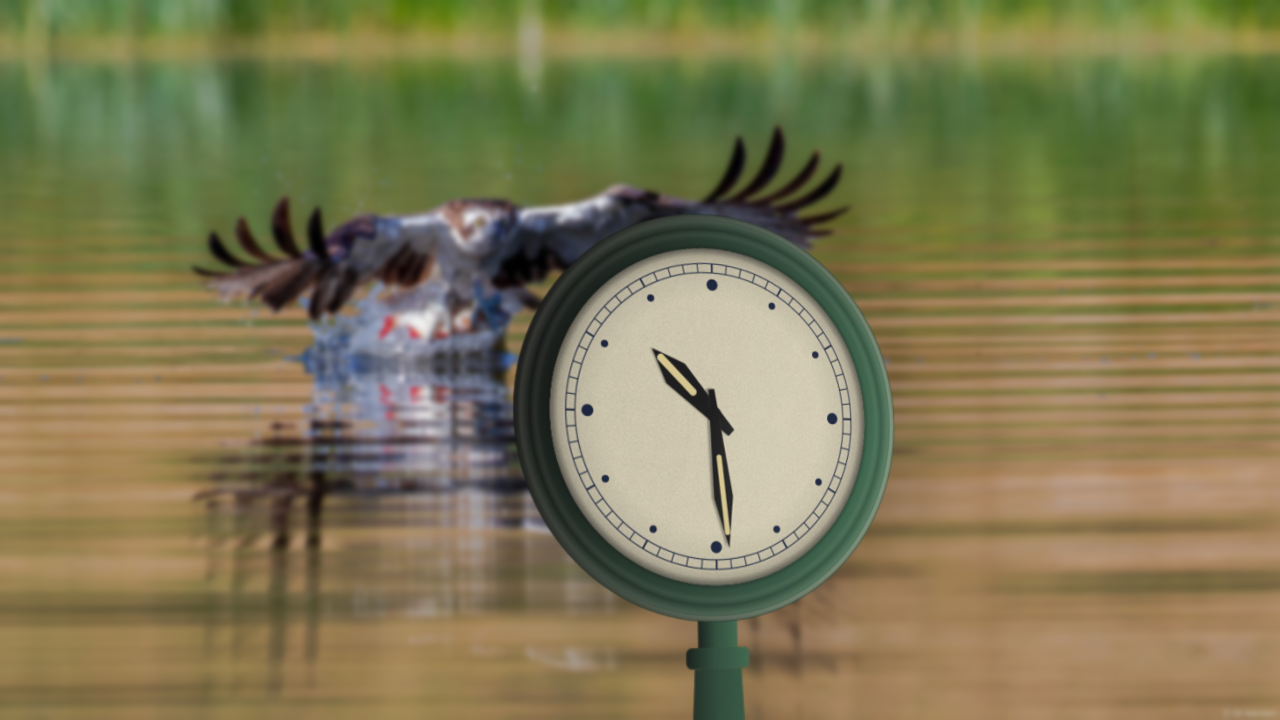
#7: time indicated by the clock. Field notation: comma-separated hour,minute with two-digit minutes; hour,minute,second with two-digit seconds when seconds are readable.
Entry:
10,29
